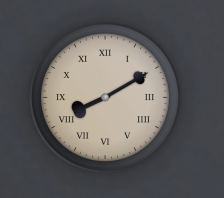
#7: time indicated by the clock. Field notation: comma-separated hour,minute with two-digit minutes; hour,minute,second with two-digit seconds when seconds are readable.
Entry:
8,10
